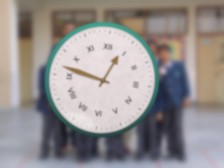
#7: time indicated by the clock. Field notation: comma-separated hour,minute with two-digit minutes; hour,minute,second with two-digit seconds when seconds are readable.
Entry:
12,47
